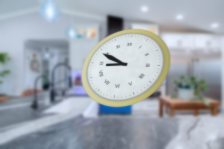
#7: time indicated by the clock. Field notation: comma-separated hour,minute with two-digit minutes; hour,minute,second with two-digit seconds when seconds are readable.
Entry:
8,49
